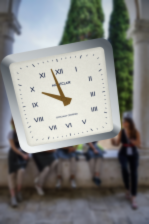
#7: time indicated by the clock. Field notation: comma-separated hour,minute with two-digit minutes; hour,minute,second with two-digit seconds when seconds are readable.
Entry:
9,58
